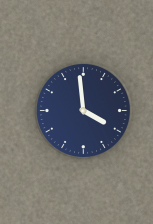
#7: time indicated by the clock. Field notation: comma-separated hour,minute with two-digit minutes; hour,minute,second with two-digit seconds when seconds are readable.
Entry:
3,59
